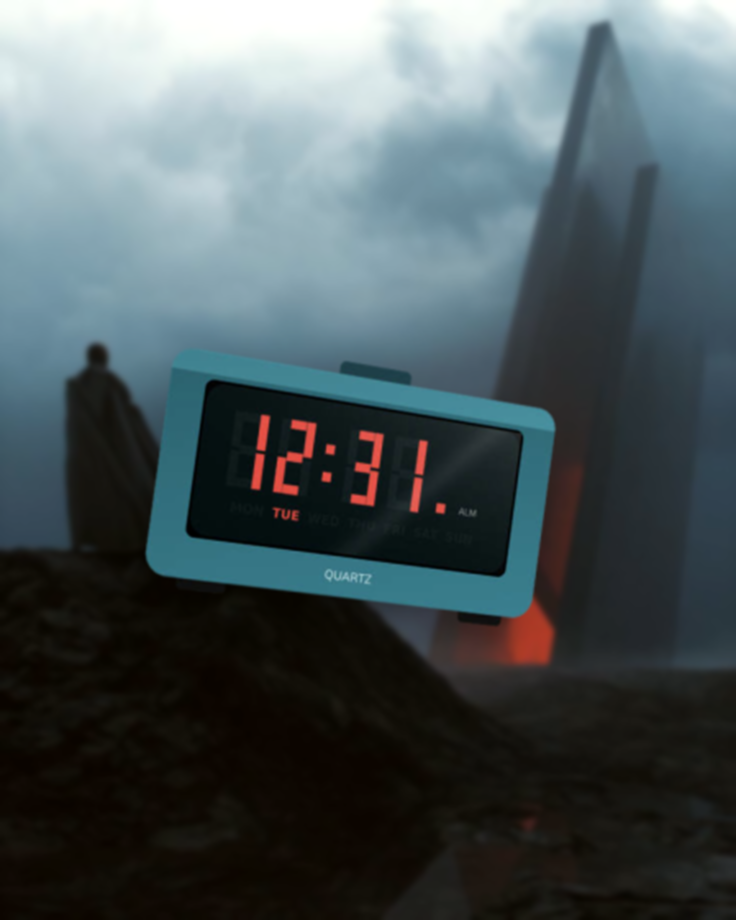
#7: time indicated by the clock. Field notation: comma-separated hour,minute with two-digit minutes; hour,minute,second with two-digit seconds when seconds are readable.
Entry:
12,31
